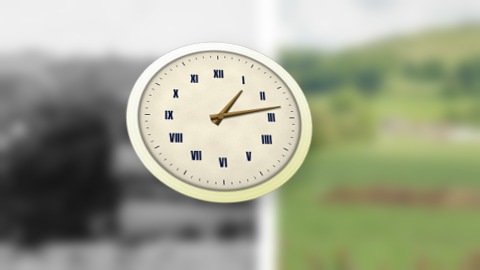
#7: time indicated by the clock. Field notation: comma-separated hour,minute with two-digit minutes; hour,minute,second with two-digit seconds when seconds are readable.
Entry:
1,13
